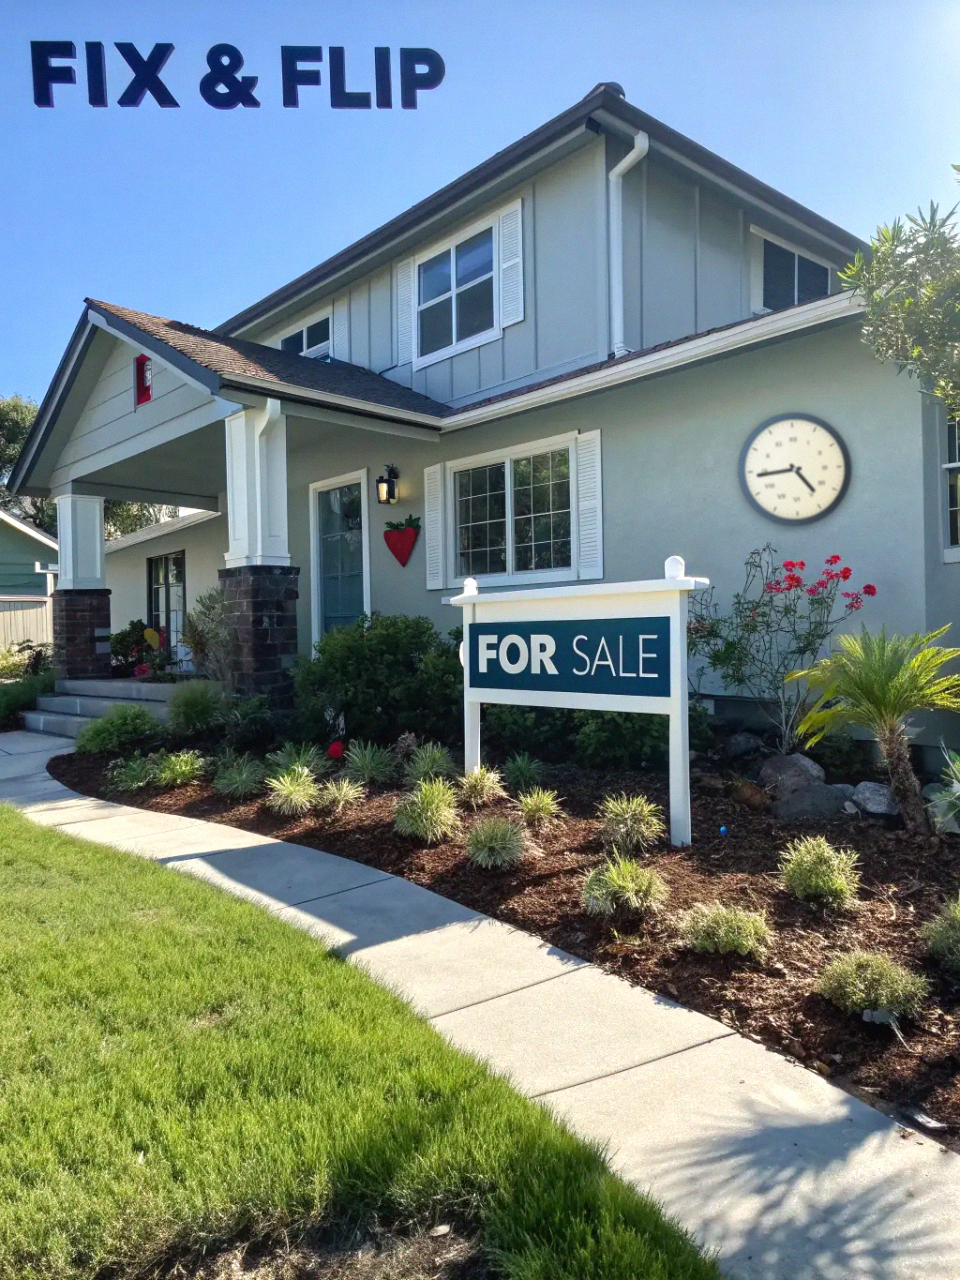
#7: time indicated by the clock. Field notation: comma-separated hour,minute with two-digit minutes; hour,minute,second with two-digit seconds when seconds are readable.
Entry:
4,44
